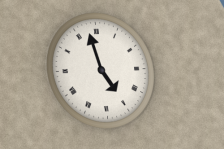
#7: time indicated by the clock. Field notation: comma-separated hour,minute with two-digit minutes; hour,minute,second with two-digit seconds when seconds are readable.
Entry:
4,58
